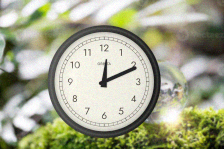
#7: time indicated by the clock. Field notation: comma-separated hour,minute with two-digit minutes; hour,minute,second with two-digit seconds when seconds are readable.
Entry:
12,11
